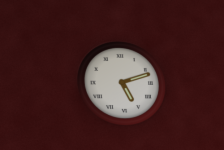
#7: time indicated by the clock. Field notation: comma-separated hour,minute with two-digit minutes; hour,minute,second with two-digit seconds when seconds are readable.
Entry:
5,12
